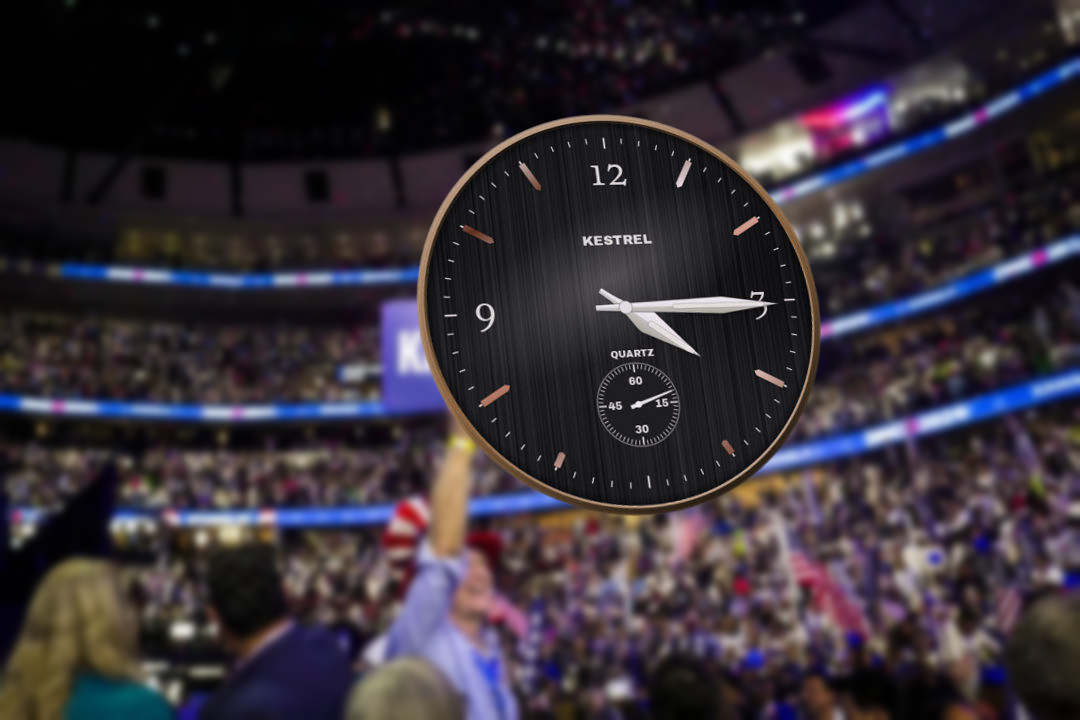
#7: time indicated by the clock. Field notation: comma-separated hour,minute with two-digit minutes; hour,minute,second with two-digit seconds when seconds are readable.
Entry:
4,15,12
